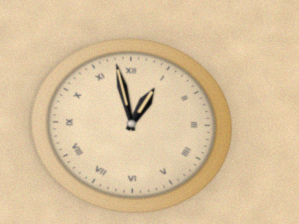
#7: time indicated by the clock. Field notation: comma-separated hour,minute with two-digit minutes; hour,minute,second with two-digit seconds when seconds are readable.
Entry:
12,58
